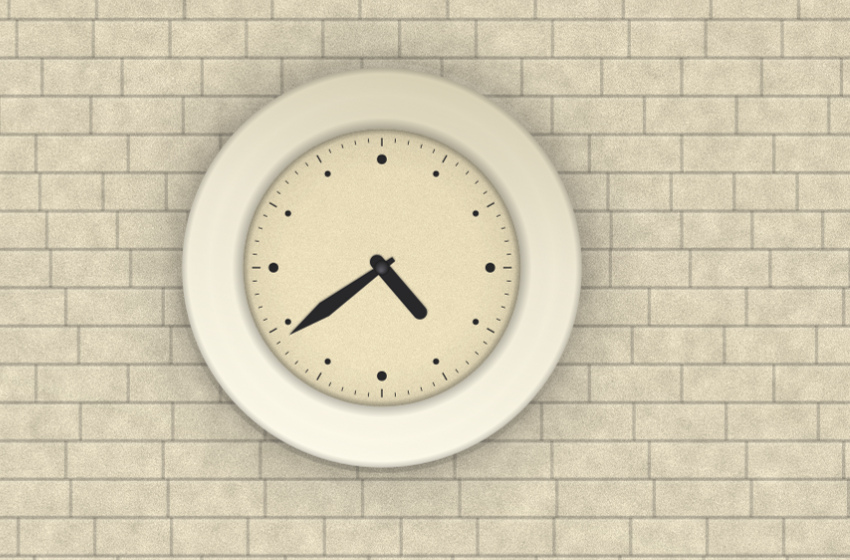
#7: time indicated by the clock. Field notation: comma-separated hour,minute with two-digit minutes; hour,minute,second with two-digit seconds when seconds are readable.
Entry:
4,39
